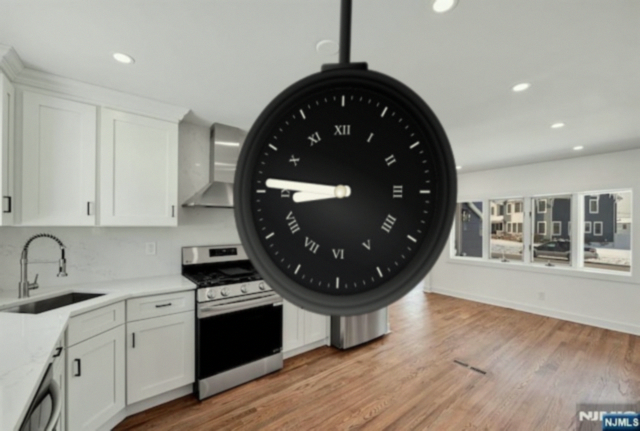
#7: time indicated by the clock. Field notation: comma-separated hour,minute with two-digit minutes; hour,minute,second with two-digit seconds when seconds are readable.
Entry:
8,46
